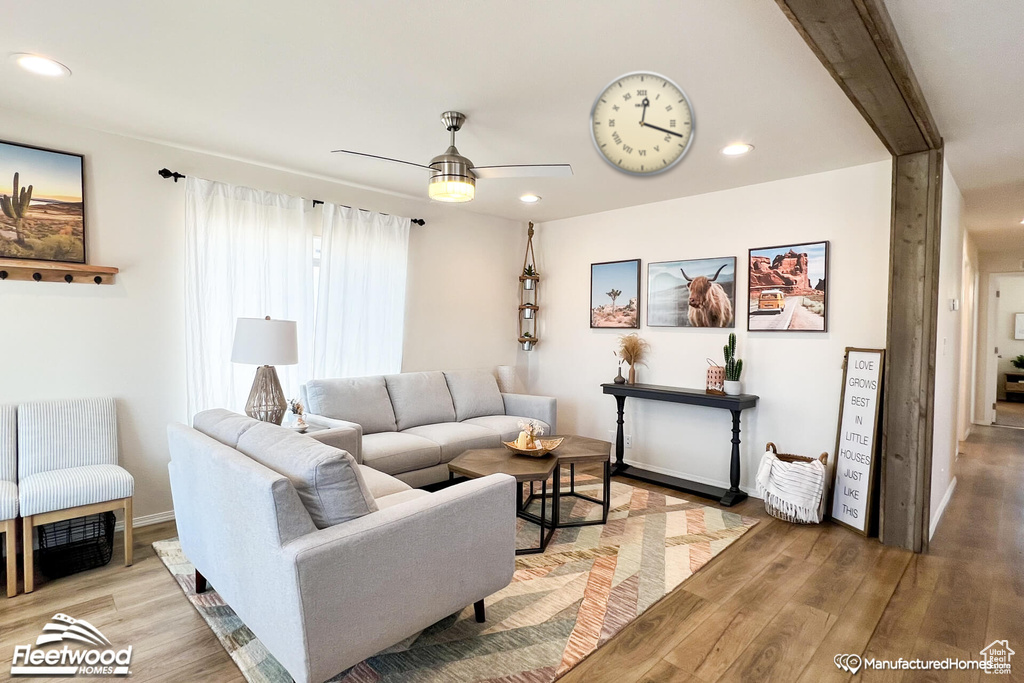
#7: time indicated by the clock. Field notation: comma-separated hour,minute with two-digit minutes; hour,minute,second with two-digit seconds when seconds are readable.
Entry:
12,18
